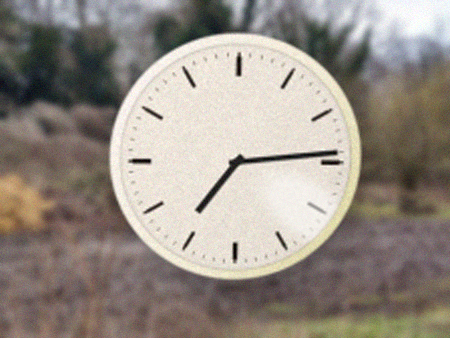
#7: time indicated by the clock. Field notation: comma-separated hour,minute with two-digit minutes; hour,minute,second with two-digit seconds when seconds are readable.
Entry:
7,14
